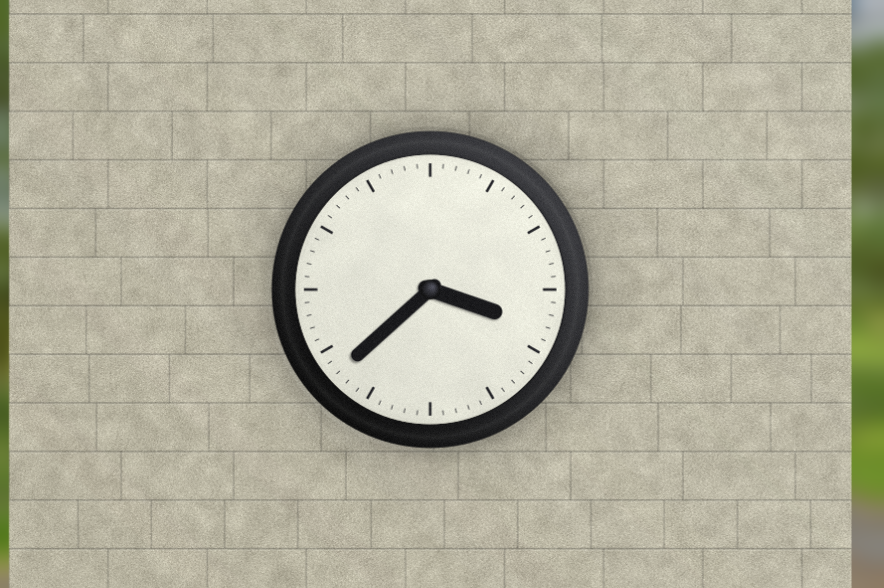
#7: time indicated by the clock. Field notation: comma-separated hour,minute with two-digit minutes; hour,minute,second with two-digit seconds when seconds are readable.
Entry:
3,38
